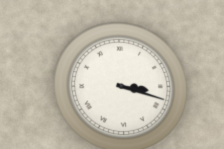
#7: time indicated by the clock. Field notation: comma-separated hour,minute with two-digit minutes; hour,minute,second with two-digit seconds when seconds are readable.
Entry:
3,18
